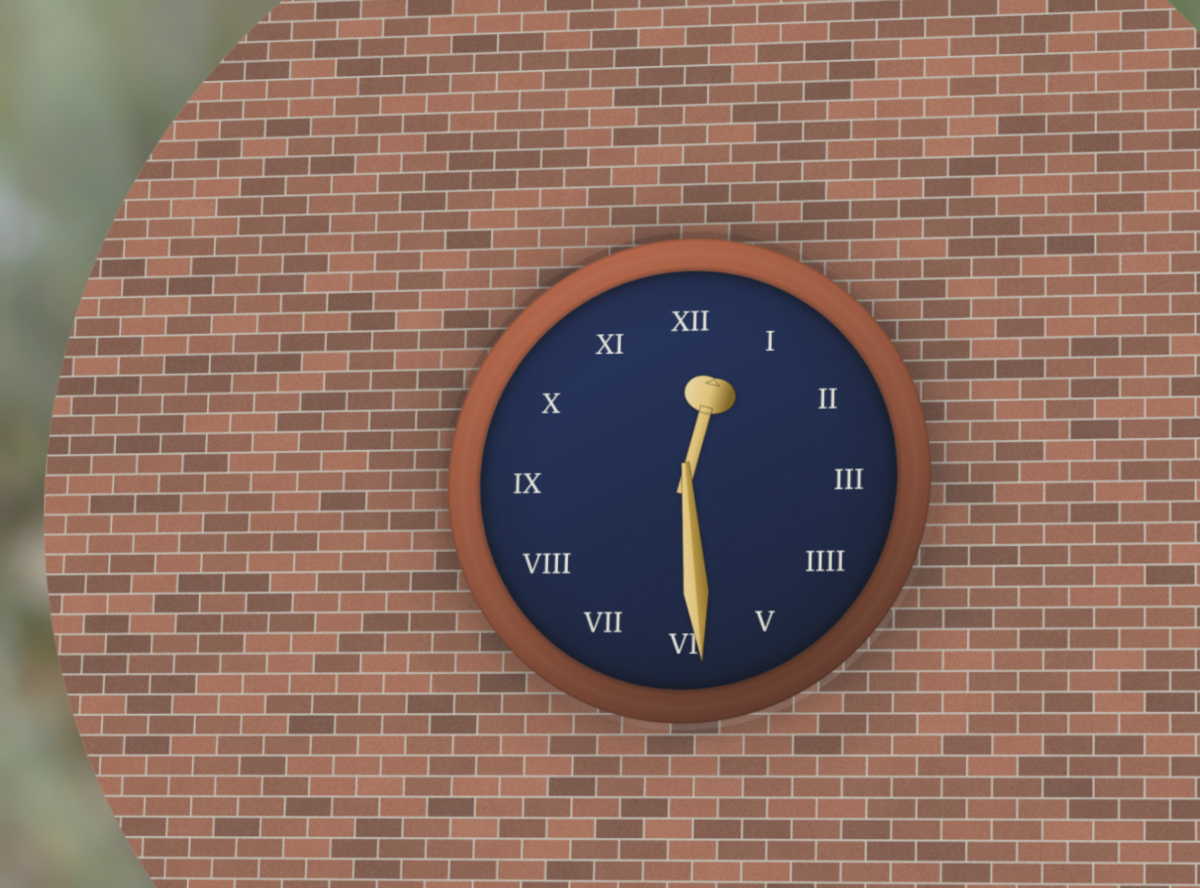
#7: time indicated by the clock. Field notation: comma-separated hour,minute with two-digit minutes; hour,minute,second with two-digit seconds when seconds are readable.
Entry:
12,29
